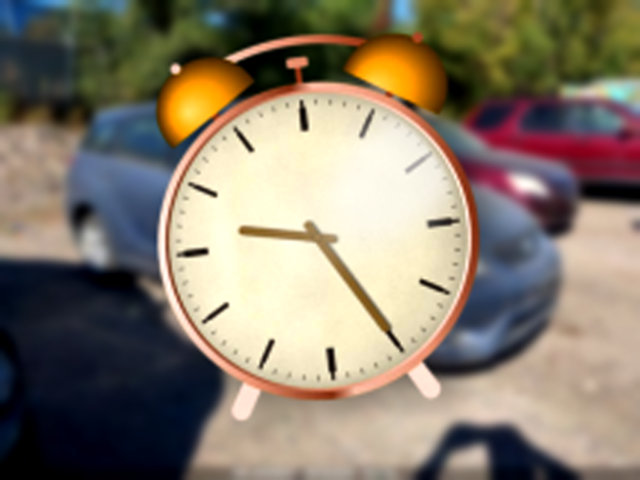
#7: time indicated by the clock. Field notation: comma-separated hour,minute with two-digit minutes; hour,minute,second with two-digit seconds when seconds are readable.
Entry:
9,25
